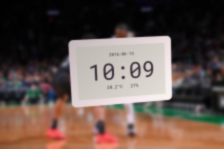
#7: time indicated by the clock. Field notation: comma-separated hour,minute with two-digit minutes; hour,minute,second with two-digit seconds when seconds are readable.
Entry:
10,09
